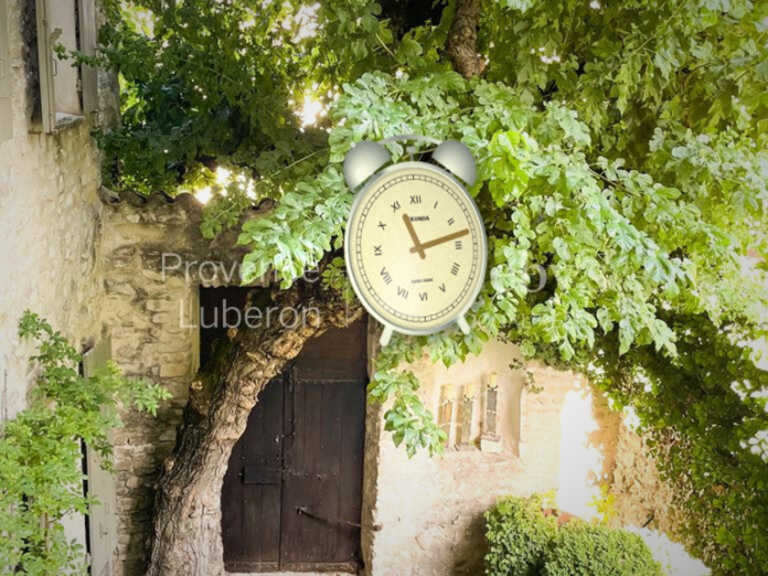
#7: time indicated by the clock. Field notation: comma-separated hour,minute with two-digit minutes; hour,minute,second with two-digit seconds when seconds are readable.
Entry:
11,13
